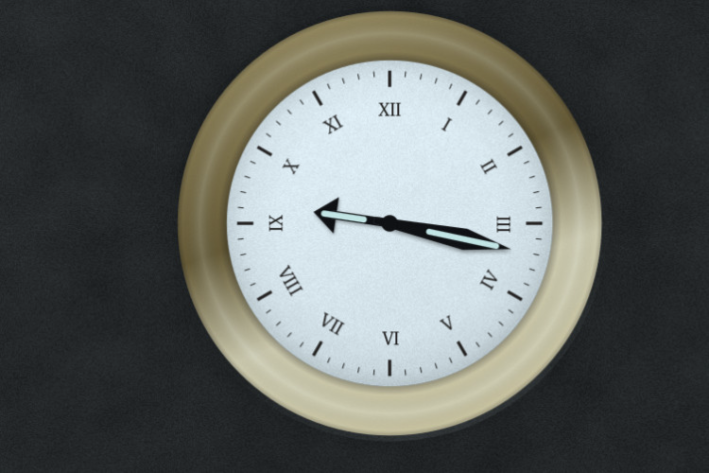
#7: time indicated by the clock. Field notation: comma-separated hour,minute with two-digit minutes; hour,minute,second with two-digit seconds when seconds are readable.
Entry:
9,17
